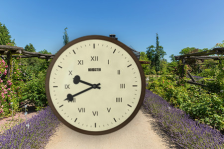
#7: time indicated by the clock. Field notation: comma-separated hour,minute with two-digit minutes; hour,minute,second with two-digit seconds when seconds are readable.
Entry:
9,41
